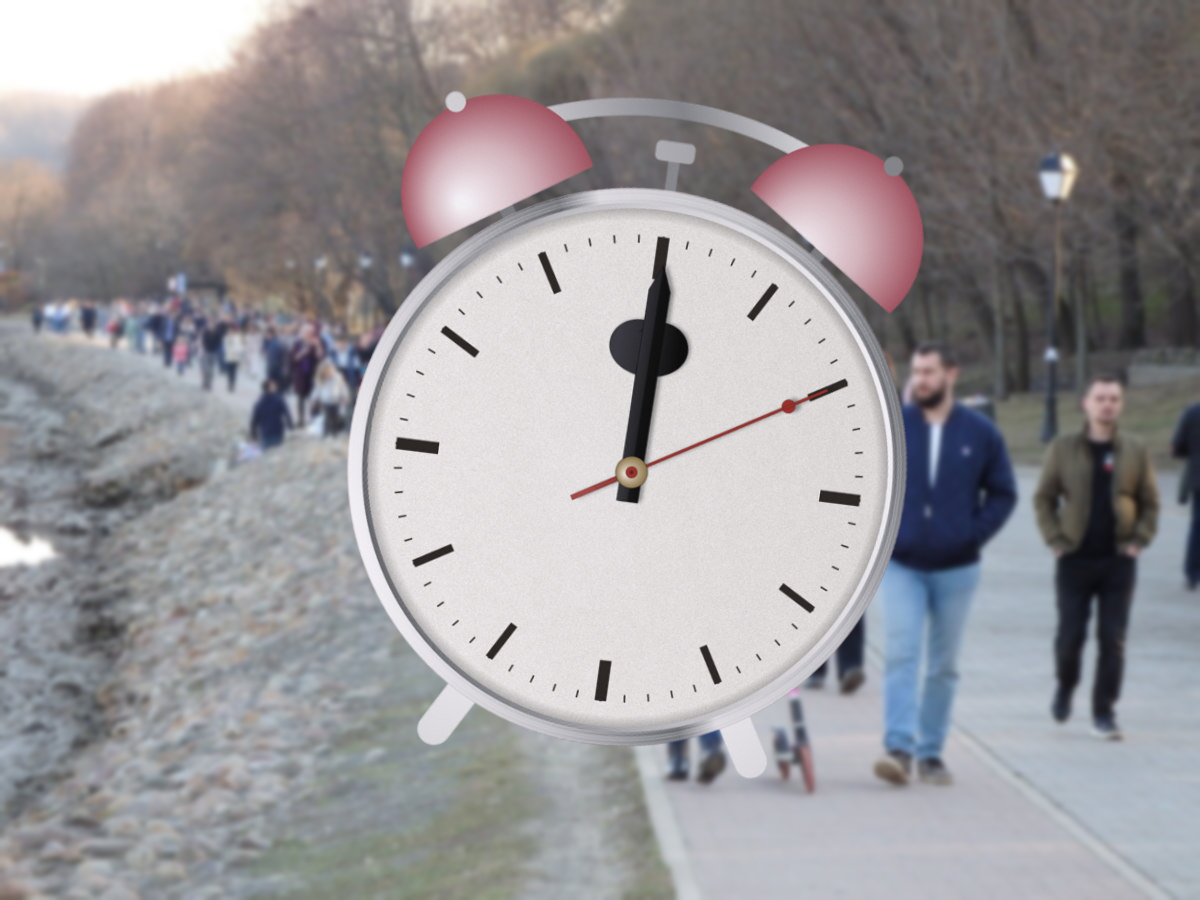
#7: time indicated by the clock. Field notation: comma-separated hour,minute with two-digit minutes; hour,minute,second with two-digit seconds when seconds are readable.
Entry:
12,00,10
